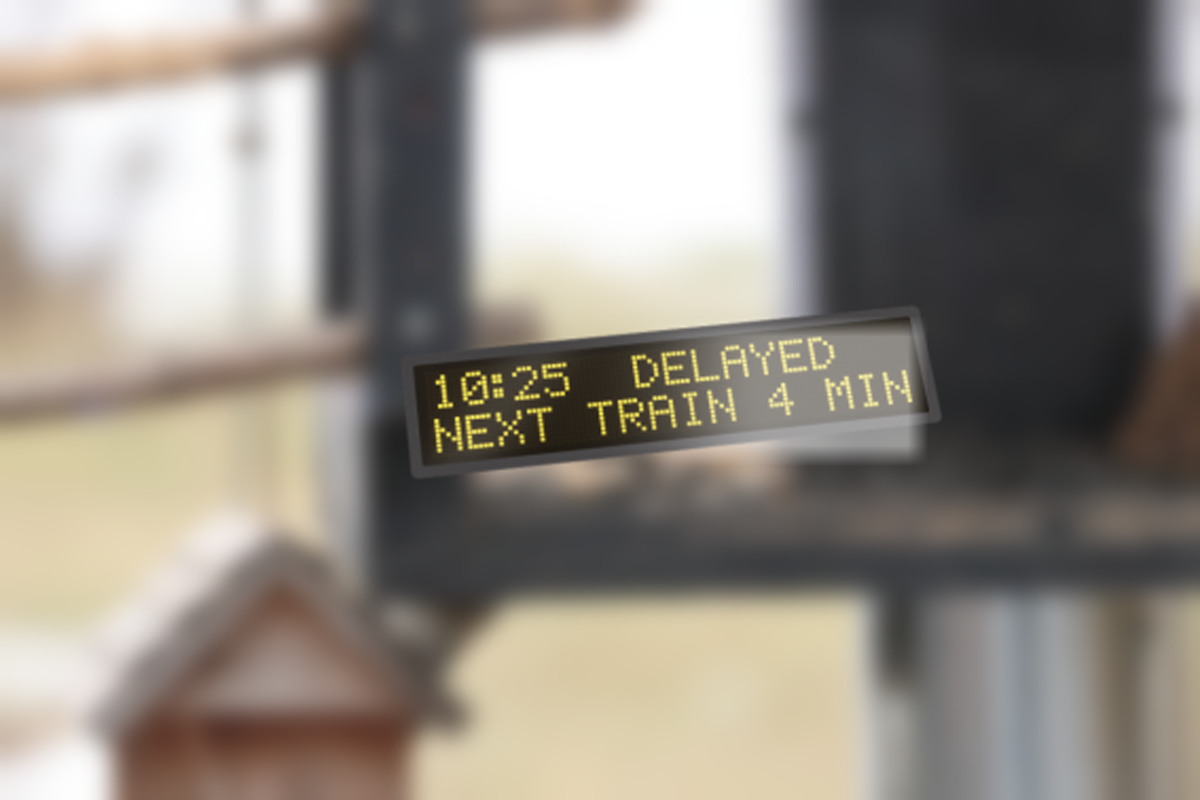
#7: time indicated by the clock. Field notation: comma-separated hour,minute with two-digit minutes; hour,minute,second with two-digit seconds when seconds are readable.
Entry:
10,25
